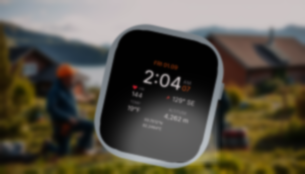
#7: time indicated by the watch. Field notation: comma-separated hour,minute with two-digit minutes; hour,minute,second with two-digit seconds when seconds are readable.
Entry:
2,04
